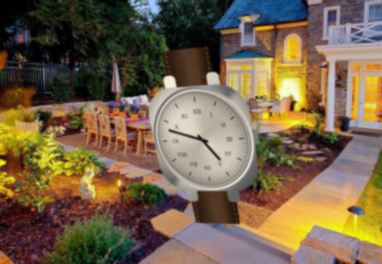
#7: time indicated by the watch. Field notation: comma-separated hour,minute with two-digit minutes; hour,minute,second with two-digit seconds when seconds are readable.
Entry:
4,48
